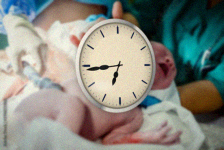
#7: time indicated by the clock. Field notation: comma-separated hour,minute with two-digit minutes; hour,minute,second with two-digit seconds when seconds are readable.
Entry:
6,44
